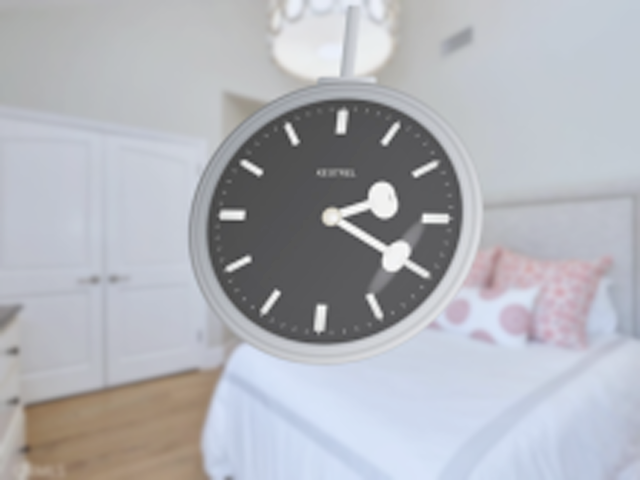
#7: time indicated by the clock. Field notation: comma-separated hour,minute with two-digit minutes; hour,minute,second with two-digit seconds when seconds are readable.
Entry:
2,20
